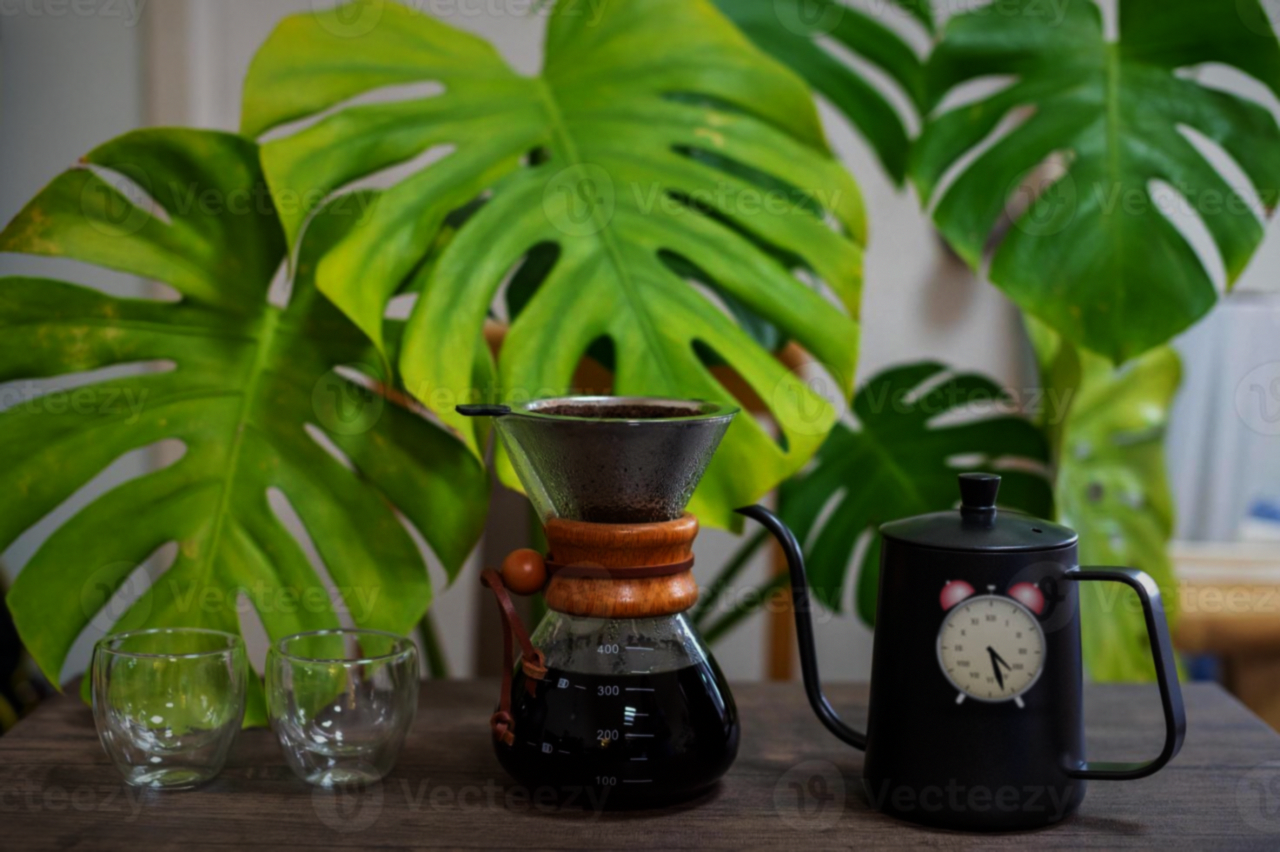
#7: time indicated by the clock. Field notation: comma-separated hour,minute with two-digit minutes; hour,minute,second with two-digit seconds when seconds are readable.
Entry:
4,27
